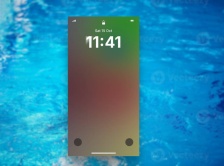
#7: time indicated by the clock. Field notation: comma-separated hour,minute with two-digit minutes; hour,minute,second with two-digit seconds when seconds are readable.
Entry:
11,41
